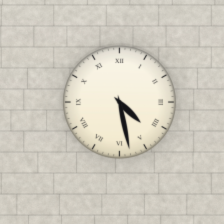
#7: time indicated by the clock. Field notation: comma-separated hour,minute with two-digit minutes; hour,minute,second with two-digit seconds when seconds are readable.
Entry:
4,28
